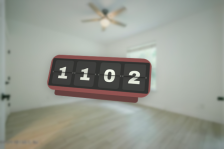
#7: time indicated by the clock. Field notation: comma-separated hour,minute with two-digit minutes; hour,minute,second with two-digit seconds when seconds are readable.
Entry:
11,02
